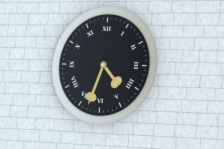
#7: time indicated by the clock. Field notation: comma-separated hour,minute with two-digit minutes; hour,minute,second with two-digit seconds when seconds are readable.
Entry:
4,33
